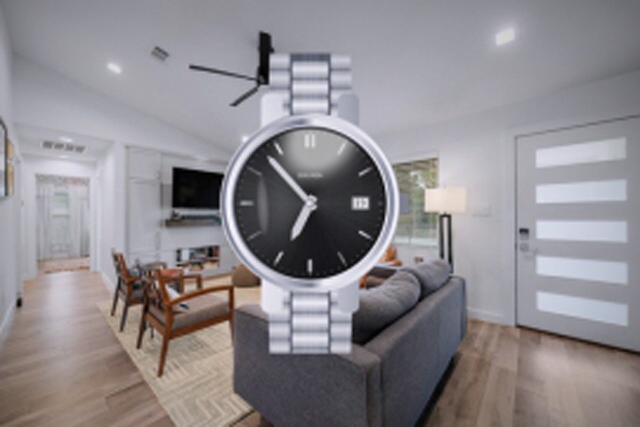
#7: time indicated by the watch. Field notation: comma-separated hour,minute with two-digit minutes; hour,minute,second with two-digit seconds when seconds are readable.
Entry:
6,53
